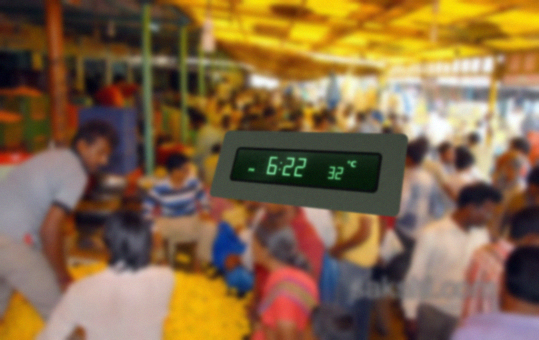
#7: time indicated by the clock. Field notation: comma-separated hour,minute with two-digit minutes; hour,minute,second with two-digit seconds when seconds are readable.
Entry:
6,22
